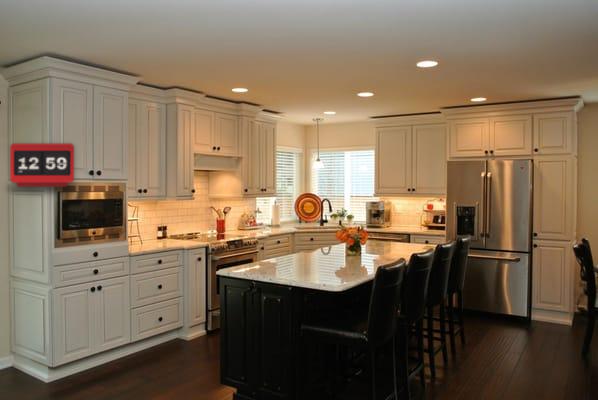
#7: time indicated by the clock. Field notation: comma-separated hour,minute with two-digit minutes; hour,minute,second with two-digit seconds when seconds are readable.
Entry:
12,59
